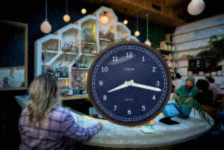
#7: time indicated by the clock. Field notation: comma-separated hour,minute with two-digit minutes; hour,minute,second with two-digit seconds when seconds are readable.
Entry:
8,17
